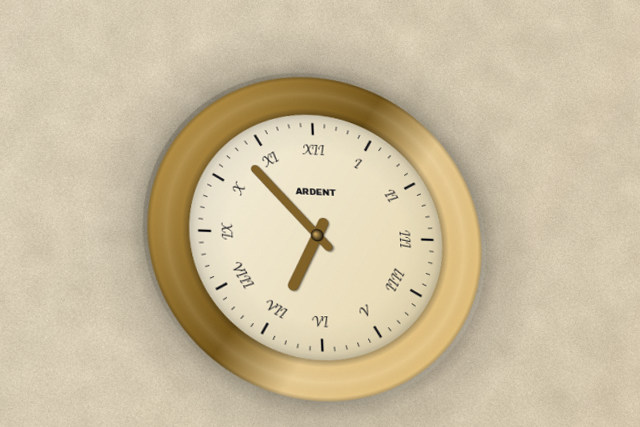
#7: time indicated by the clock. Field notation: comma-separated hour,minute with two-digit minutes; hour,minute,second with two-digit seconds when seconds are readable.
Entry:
6,53
